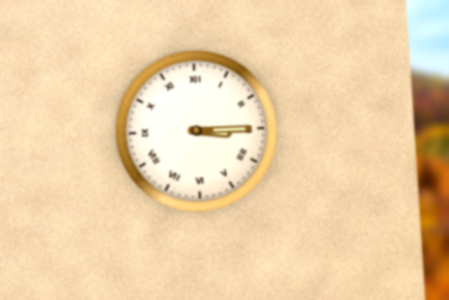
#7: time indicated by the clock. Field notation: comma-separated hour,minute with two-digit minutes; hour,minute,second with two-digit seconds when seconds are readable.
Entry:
3,15
